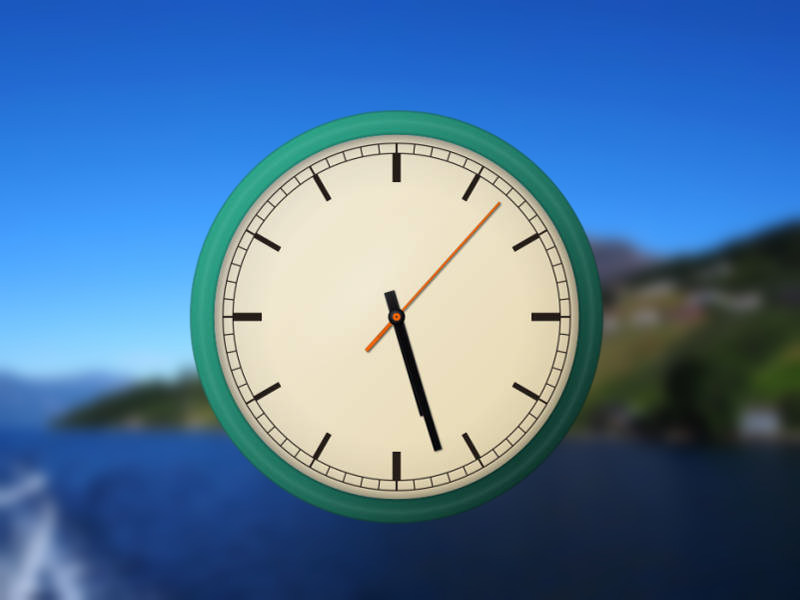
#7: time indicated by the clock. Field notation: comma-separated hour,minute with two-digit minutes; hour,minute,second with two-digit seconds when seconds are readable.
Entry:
5,27,07
